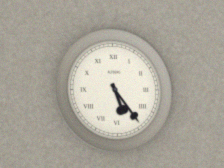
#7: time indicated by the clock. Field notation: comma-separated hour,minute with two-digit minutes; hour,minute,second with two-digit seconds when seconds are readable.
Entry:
5,24
